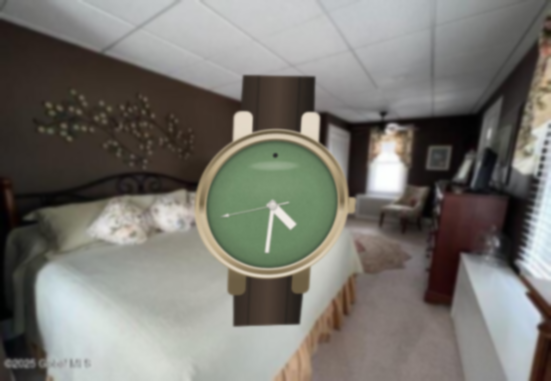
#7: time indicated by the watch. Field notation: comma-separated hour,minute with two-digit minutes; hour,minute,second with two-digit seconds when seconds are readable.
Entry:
4,30,43
